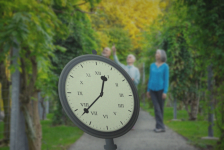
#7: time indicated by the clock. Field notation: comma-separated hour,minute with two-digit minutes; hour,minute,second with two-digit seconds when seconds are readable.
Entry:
12,38
